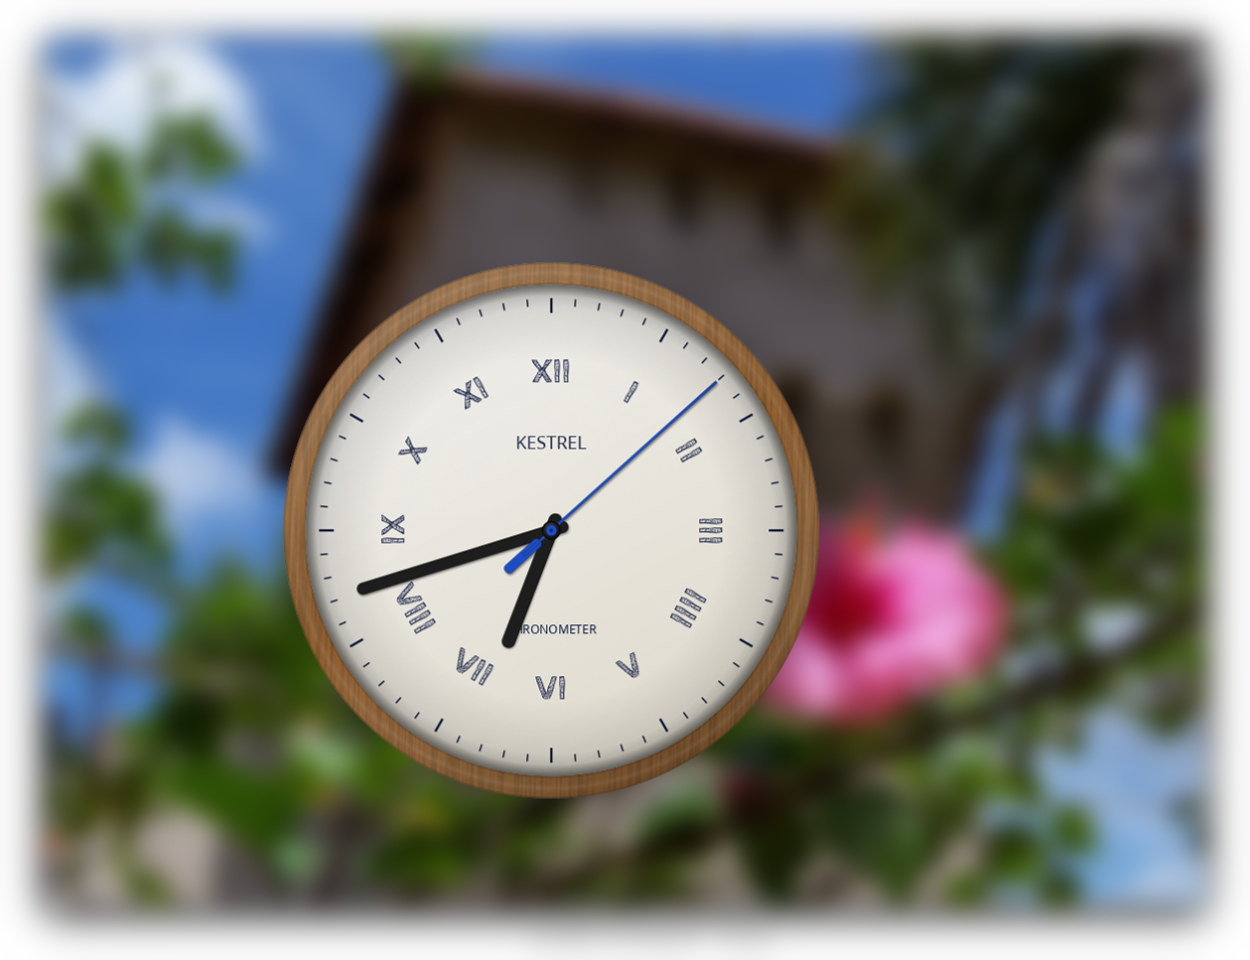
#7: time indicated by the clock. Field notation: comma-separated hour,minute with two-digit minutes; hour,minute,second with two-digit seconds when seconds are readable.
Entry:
6,42,08
